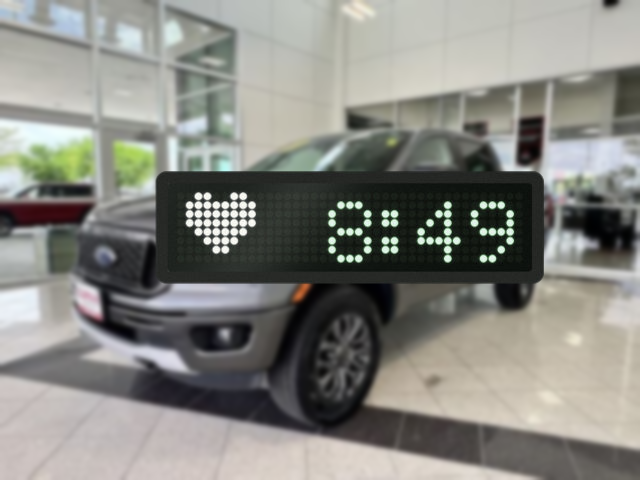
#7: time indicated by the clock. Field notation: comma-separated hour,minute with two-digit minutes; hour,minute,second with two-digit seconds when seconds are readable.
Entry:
8,49
